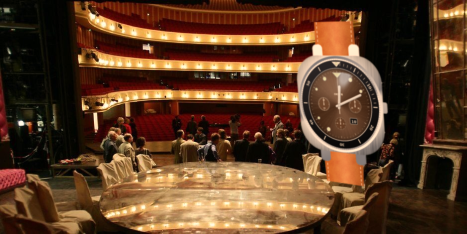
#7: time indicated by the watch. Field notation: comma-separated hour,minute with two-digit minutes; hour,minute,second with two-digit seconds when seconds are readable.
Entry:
12,11
